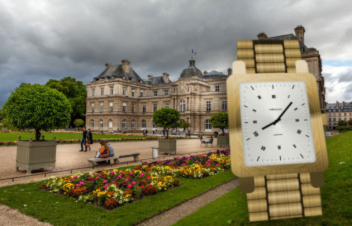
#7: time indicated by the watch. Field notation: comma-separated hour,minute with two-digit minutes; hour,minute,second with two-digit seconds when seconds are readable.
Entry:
8,07
